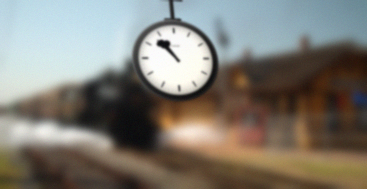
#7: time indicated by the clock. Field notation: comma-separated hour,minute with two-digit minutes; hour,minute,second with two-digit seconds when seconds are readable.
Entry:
10,53
